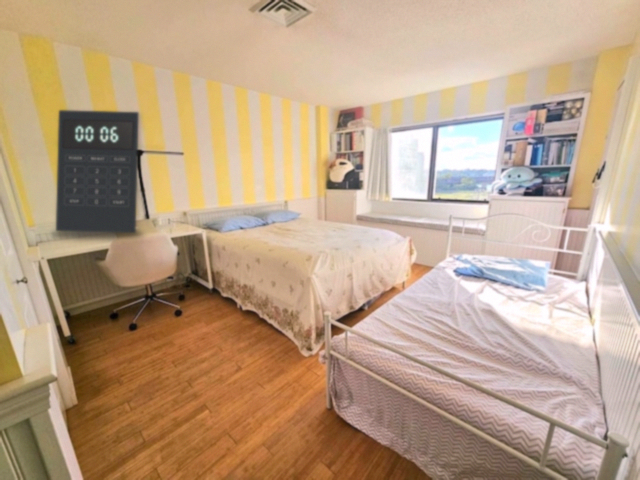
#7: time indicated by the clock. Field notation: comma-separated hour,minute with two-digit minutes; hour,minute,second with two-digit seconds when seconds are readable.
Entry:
0,06
